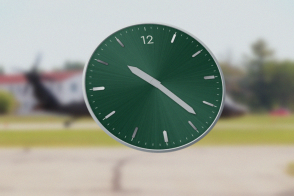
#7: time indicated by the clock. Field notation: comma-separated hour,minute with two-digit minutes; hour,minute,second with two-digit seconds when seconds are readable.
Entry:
10,23
